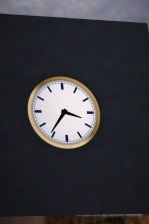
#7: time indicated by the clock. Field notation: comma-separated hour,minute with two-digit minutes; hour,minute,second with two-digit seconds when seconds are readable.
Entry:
3,36
